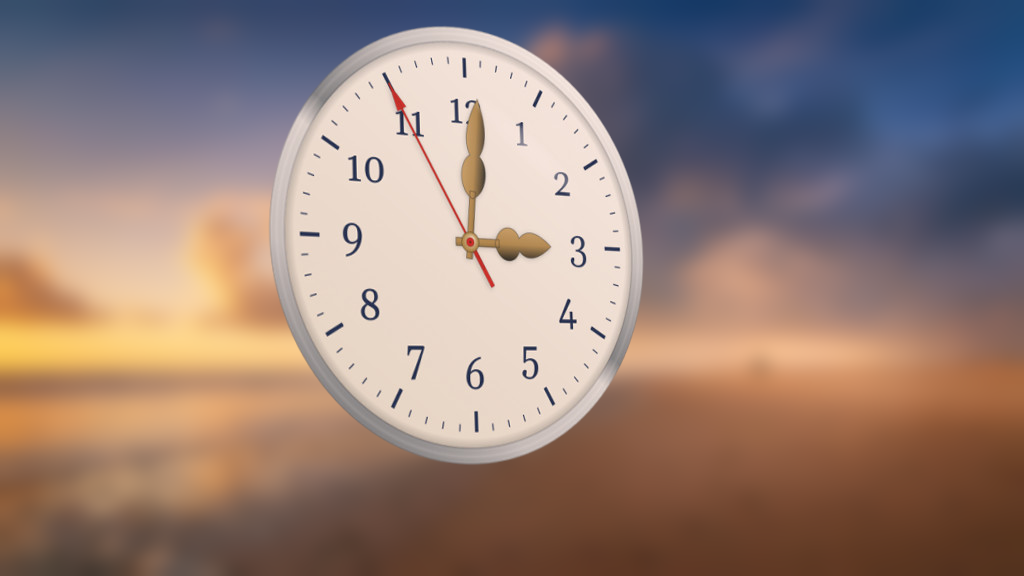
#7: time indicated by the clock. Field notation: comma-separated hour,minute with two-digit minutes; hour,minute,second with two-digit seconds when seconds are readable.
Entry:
3,00,55
